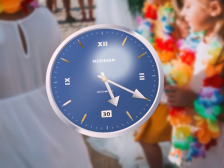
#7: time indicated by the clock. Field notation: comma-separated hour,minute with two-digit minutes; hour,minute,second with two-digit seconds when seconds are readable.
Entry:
5,20
